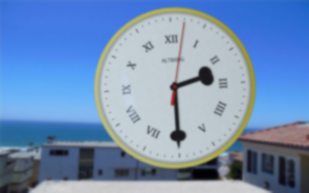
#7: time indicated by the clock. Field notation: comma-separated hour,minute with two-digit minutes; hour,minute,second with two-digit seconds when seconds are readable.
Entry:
2,30,02
